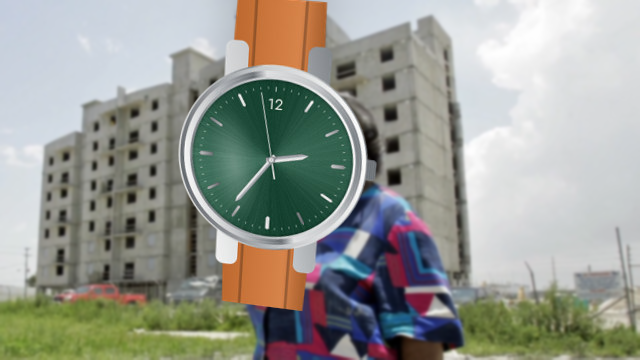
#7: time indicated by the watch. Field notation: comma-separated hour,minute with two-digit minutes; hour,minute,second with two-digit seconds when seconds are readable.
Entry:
2,35,58
